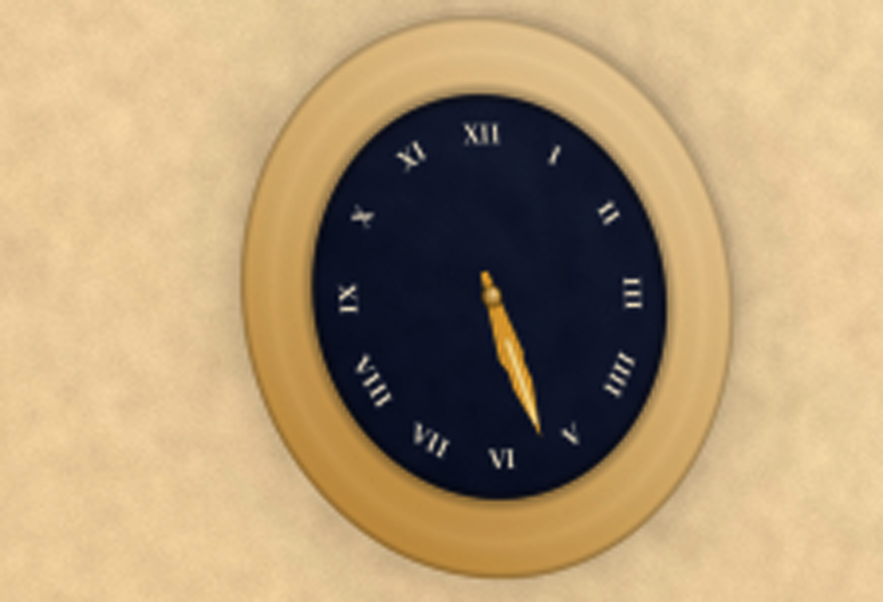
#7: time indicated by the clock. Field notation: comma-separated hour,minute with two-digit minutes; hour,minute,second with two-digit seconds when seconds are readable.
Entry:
5,27
